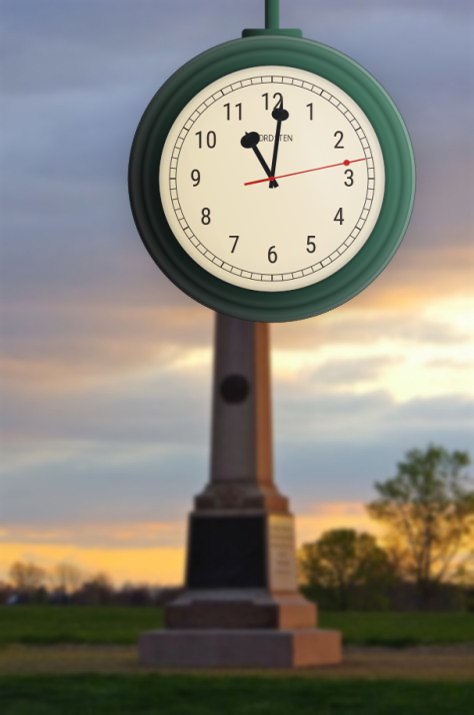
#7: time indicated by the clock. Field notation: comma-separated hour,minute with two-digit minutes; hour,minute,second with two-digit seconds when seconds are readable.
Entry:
11,01,13
